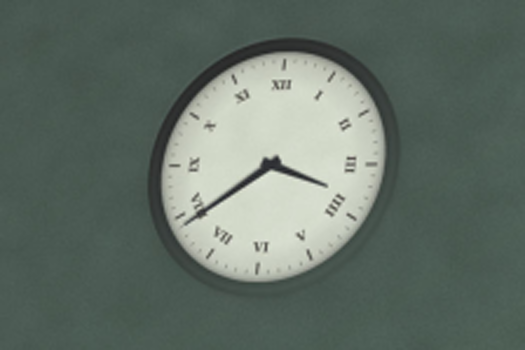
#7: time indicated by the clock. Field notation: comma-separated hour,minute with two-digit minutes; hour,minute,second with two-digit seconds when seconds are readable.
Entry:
3,39
